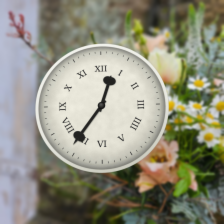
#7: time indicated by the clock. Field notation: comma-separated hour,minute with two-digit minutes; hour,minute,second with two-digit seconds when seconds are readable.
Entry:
12,36
